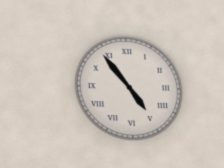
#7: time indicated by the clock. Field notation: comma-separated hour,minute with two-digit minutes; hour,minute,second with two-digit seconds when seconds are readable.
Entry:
4,54
